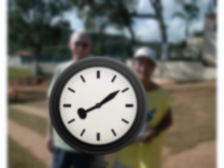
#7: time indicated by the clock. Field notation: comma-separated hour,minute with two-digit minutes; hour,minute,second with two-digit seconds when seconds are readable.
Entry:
8,09
